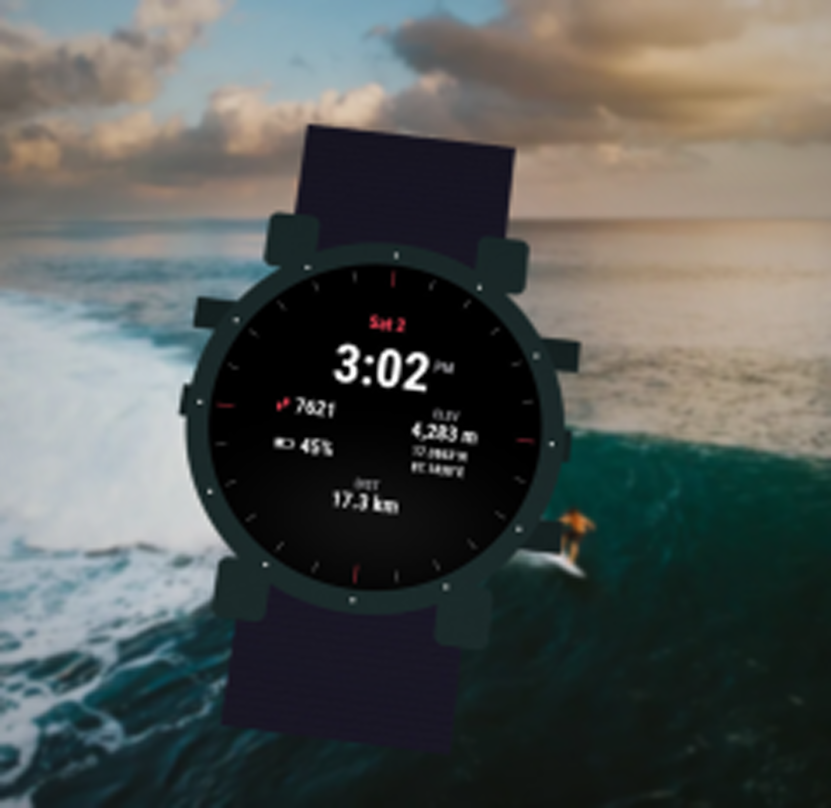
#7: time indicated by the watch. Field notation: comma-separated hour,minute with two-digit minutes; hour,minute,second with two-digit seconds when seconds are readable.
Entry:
3,02
